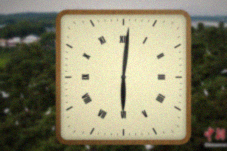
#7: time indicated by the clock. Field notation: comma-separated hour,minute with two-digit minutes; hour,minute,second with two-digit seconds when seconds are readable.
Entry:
6,01
